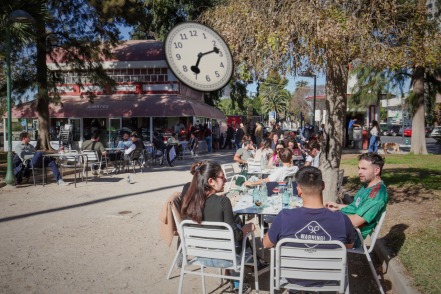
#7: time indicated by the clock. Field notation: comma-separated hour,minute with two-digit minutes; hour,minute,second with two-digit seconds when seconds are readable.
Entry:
7,13
